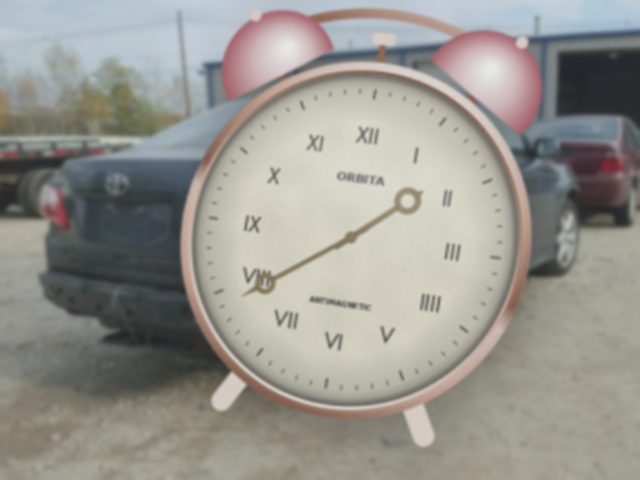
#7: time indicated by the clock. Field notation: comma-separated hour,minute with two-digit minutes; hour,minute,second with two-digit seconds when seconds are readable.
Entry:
1,39
